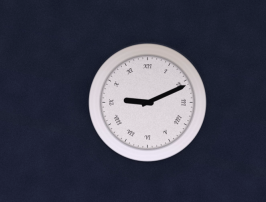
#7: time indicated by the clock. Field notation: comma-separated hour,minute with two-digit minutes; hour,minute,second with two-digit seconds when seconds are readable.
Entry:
9,11
